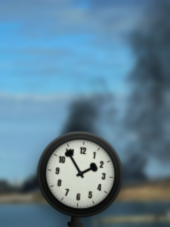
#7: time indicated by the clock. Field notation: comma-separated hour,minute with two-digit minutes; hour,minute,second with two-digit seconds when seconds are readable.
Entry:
1,54
